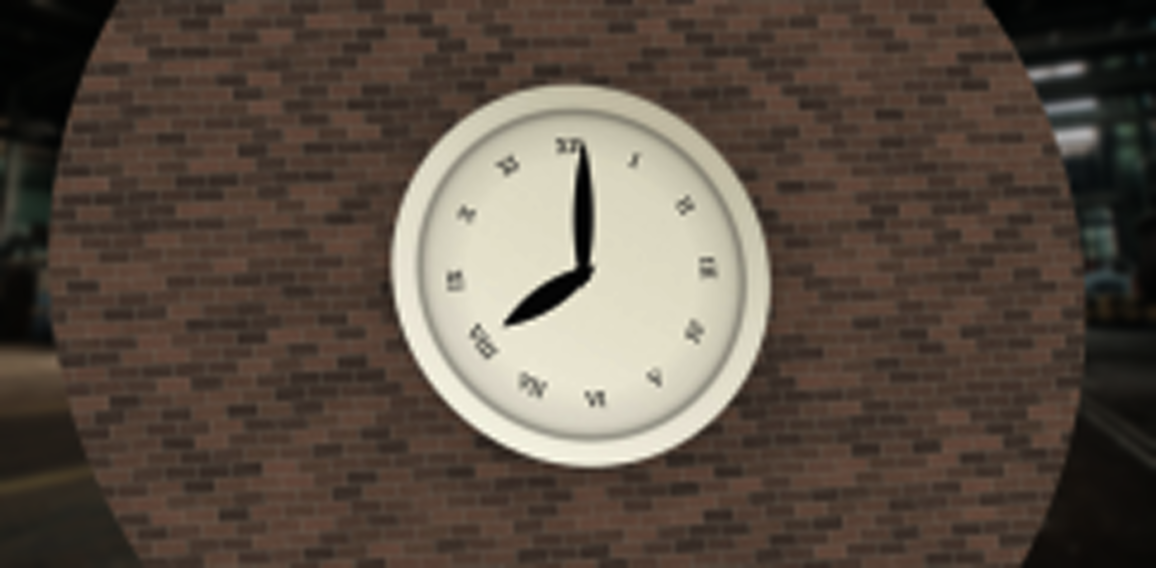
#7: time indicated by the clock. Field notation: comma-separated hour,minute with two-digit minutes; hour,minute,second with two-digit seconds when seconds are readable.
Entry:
8,01
